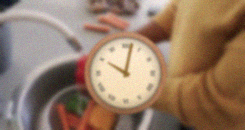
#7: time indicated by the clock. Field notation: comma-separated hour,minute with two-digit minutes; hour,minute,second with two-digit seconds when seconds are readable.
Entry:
10,02
